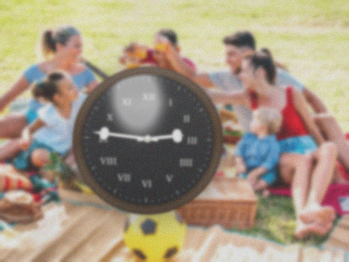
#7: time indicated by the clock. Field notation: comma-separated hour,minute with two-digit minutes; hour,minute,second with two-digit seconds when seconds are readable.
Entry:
2,46
